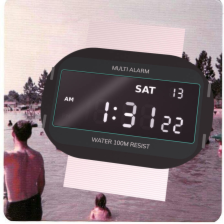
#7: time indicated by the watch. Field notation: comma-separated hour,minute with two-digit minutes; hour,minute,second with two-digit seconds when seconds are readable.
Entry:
1,31,22
